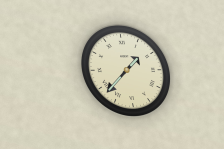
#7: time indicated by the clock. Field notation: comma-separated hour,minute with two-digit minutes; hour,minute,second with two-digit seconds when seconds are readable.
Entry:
1,38
